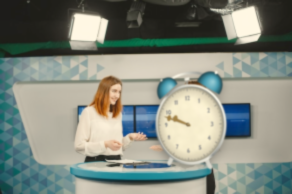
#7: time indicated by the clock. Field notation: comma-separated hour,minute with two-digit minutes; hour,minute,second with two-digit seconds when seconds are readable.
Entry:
9,48
